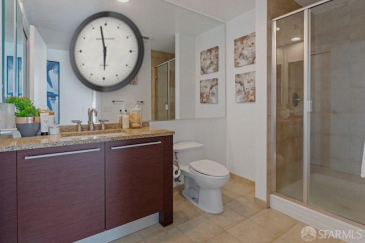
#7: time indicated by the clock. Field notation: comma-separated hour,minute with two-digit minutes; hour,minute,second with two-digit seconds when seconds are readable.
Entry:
5,58
